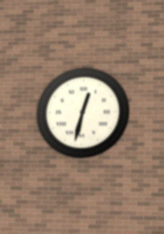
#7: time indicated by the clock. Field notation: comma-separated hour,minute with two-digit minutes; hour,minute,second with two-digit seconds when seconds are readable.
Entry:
12,32
